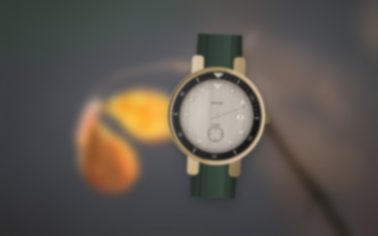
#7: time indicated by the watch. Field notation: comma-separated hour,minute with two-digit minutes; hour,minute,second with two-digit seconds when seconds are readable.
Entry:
2,11
